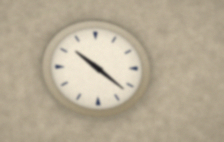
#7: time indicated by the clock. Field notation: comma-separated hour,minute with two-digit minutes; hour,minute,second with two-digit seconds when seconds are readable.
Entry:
10,22
